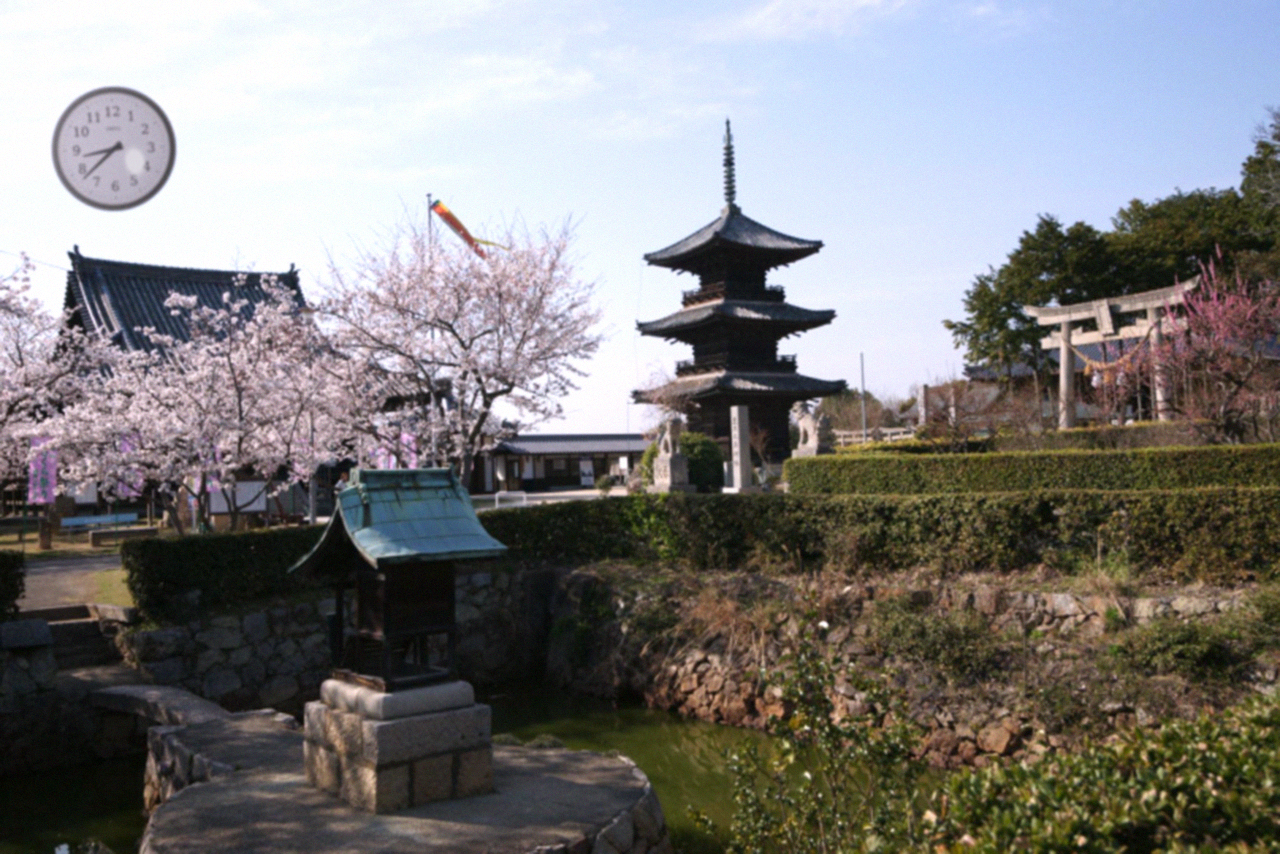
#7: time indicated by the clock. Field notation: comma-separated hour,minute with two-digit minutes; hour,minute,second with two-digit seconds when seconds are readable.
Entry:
8,38
